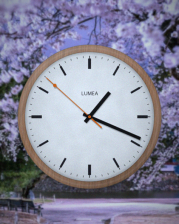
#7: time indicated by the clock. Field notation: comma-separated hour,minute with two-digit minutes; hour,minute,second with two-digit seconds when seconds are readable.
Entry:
1,18,52
